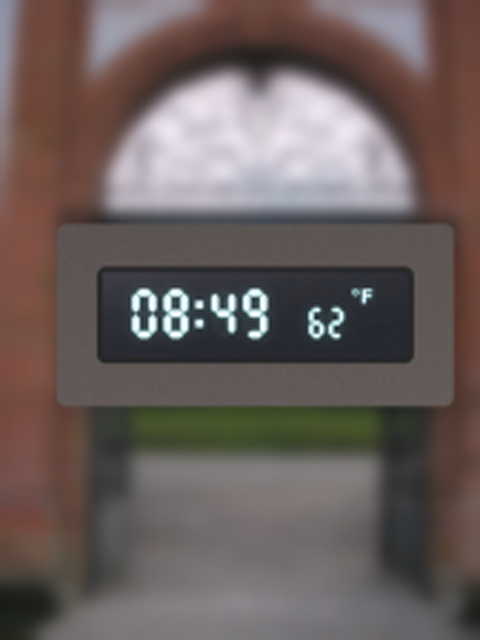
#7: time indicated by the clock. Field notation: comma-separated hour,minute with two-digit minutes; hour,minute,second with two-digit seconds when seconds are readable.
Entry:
8,49
